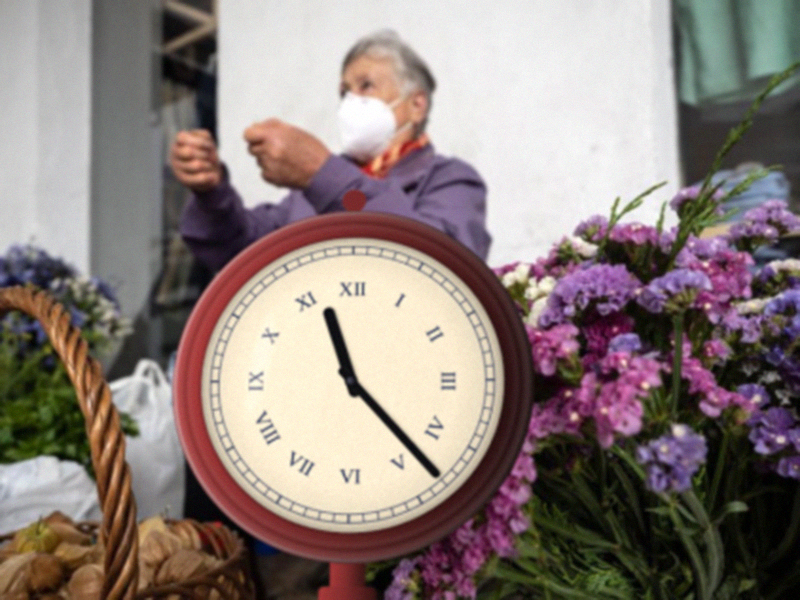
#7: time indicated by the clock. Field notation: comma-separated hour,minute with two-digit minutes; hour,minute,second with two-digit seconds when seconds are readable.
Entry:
11,23
